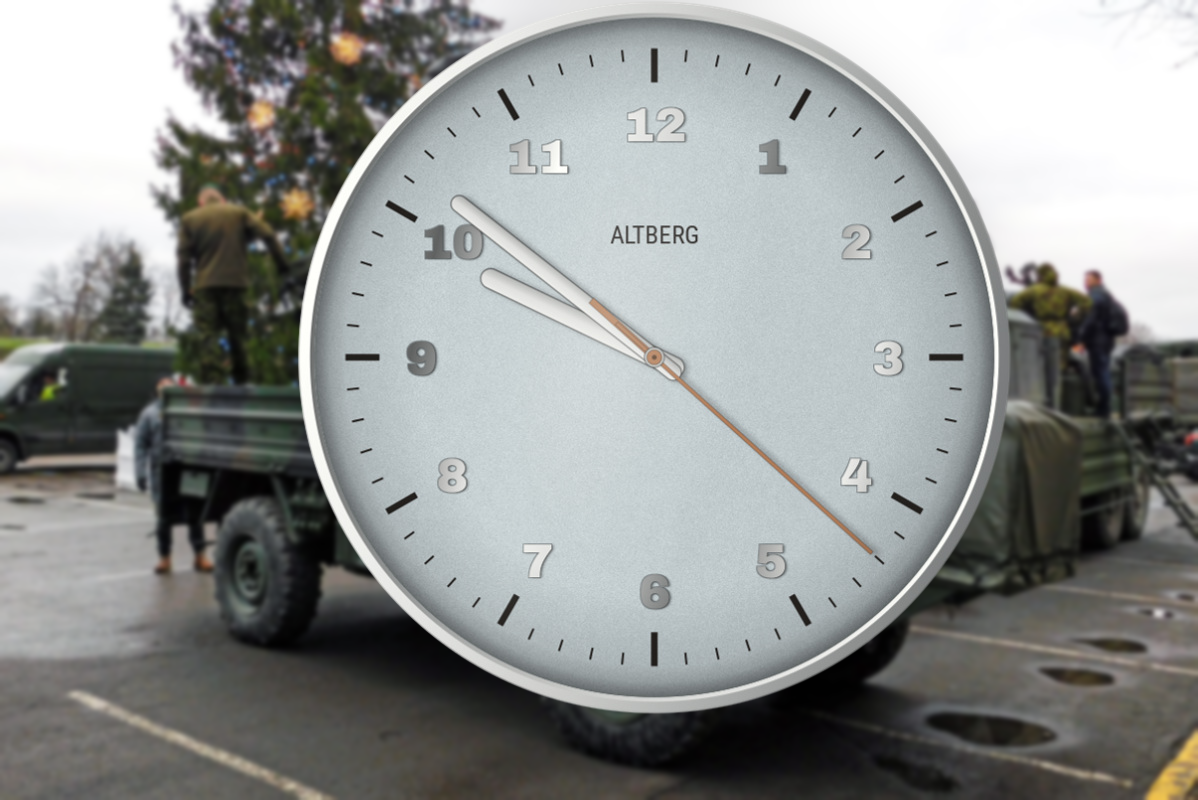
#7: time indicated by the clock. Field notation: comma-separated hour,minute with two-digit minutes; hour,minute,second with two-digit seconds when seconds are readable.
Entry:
9,51,22
